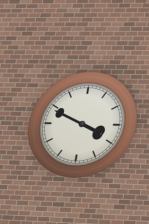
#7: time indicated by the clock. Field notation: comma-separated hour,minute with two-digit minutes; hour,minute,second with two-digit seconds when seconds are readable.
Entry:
3,49
